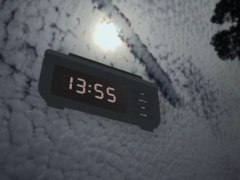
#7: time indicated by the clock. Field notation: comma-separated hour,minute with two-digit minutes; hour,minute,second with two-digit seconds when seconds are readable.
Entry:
13,55
